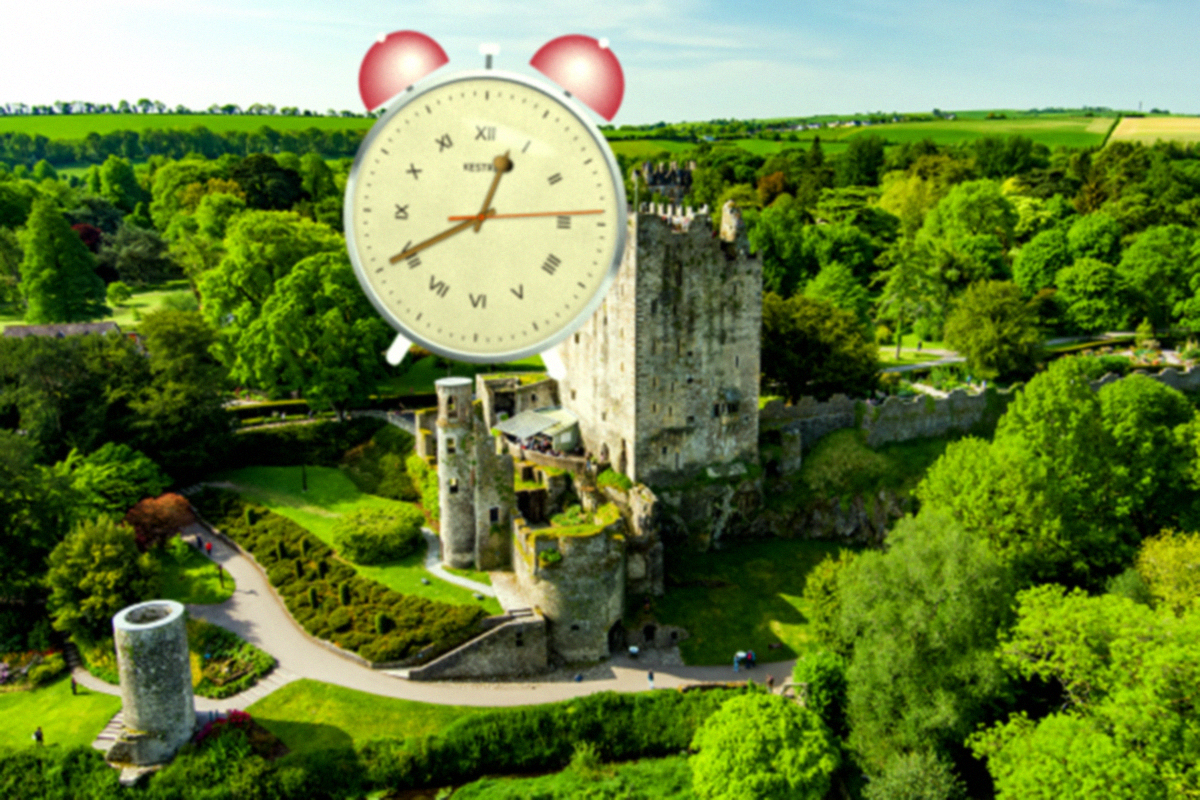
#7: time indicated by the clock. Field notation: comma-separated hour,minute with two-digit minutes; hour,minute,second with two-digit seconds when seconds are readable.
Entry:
12,40,14
